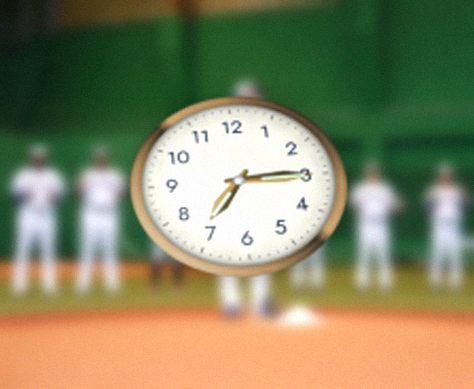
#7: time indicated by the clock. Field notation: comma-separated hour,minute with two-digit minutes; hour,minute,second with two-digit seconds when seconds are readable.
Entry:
7,15
